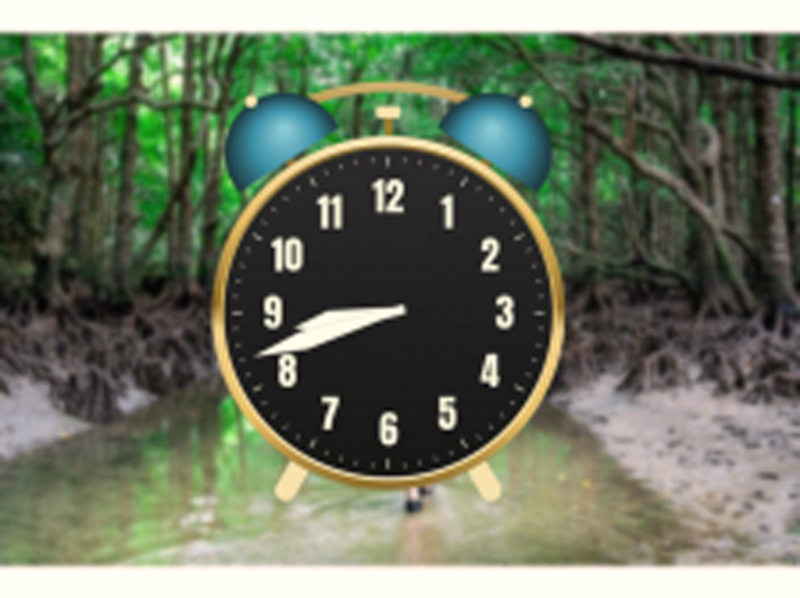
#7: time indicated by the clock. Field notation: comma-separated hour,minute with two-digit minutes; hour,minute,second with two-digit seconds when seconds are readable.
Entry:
8,42
